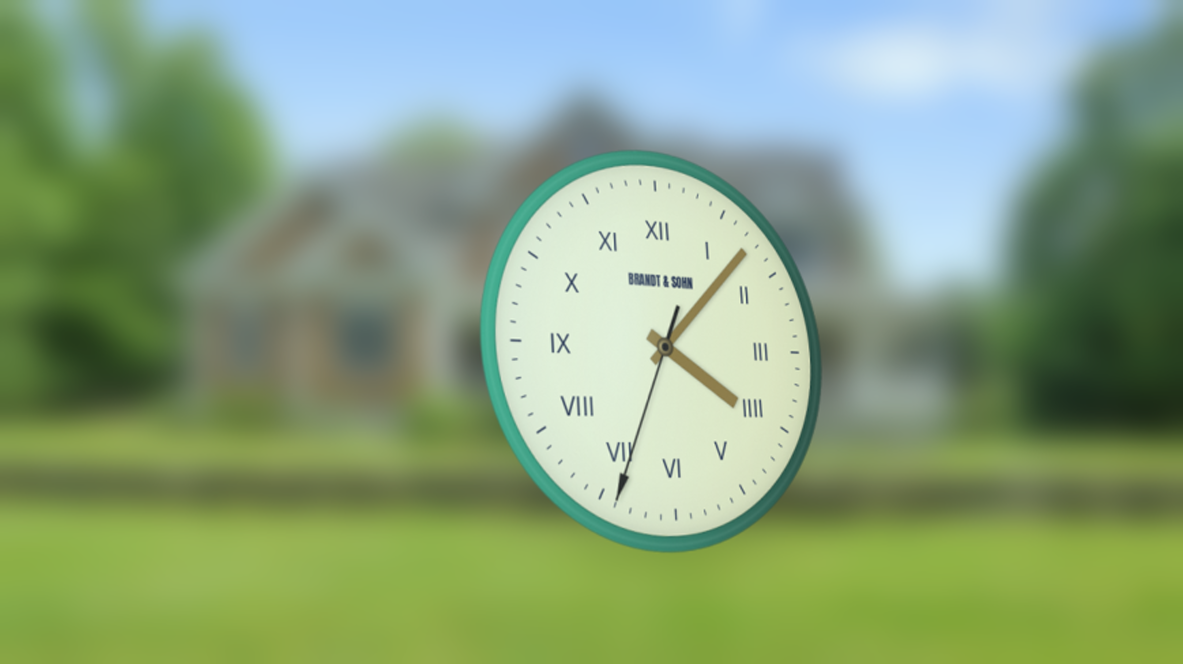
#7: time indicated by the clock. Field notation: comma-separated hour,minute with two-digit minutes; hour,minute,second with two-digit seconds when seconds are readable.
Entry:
4,07,34
